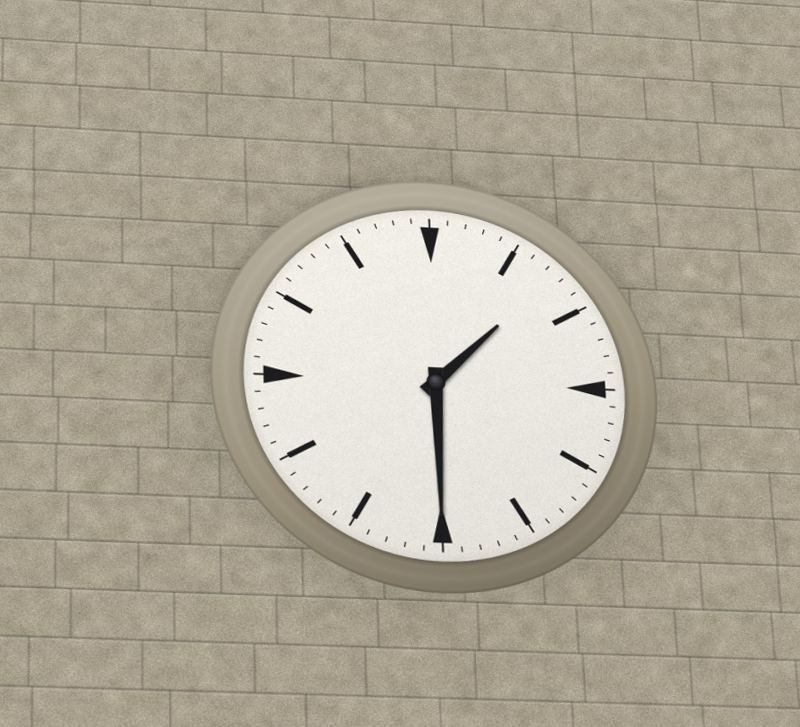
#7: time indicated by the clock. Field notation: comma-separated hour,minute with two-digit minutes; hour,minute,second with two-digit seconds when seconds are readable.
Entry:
1,30
